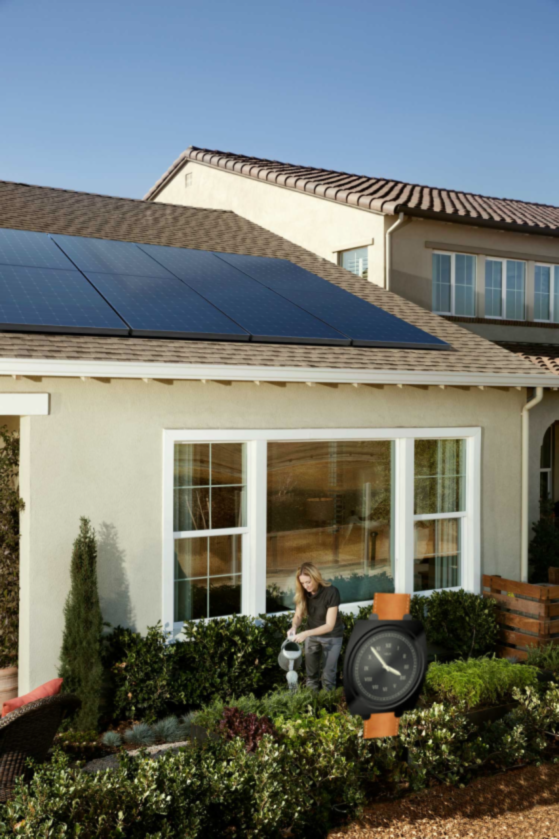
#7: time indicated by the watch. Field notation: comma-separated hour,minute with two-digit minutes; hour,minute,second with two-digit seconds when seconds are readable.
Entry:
3,53
